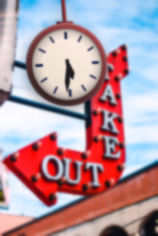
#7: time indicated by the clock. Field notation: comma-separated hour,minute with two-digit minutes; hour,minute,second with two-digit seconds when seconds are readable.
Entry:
5,31
